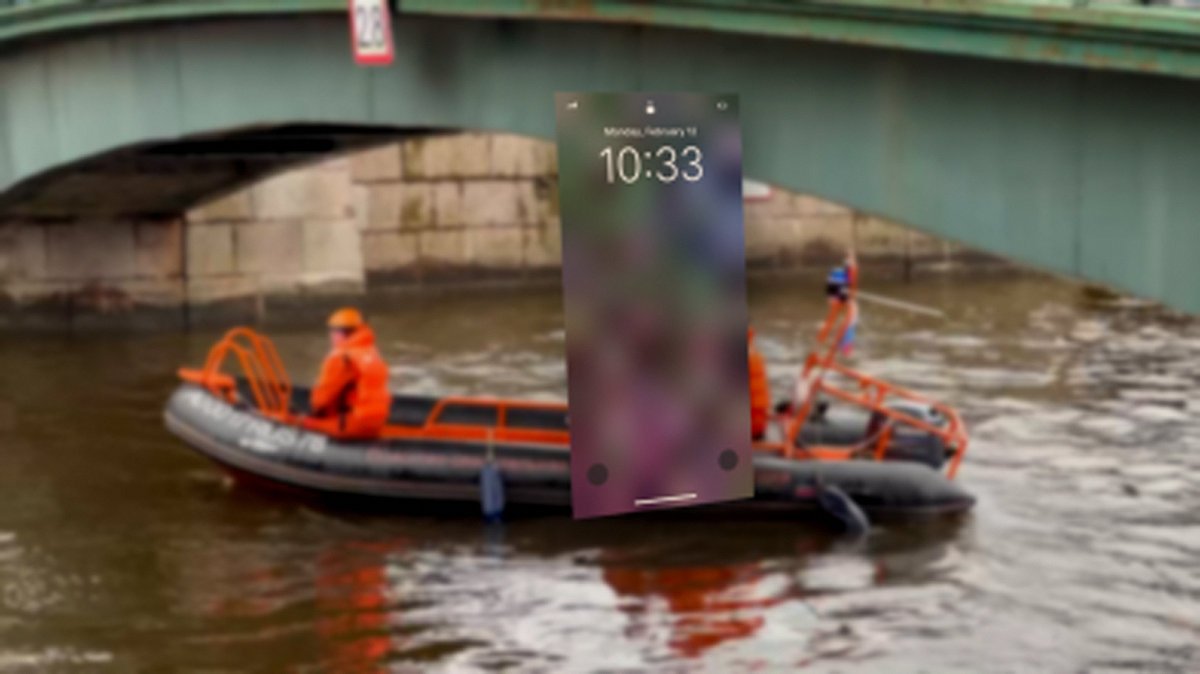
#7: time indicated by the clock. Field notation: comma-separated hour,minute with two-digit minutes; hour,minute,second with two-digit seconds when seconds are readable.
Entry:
10,33
